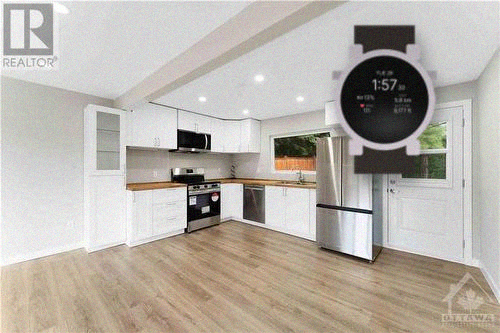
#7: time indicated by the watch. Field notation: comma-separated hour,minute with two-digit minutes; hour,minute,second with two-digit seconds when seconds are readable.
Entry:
1,57
